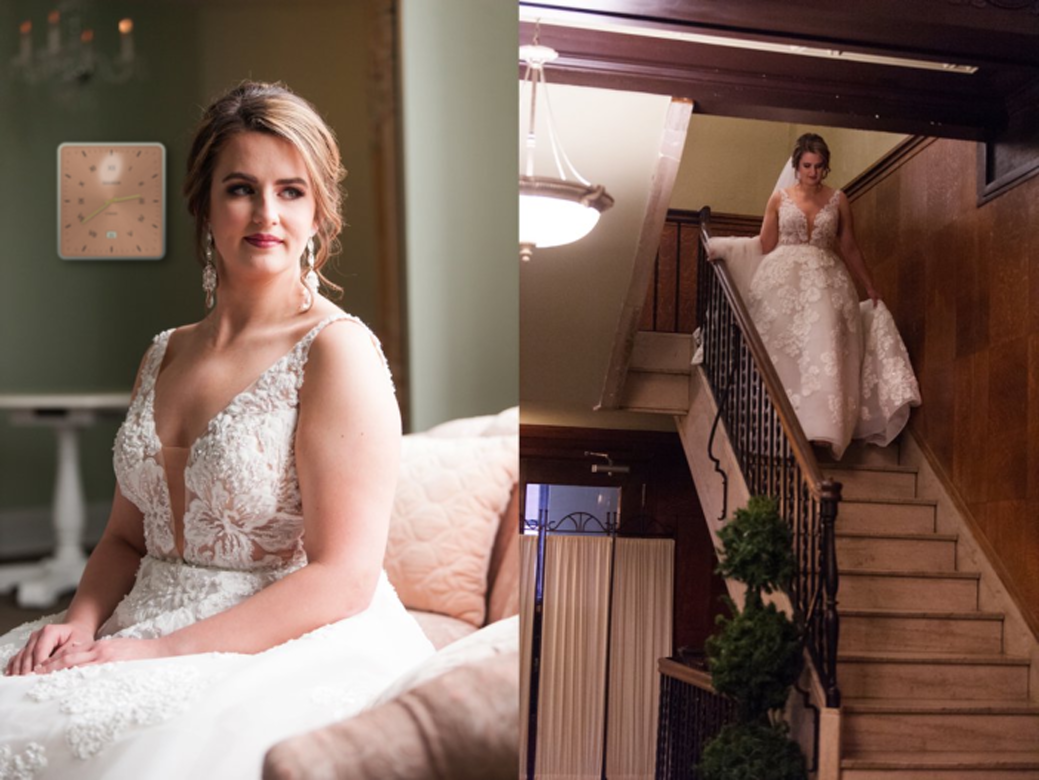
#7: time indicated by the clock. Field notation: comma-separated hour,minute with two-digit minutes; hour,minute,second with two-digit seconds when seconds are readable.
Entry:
2,39
